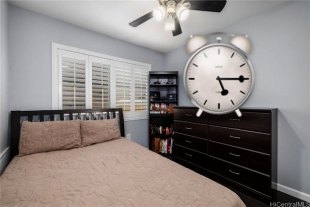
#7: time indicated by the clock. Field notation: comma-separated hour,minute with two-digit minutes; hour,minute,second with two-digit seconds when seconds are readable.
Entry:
5,15
